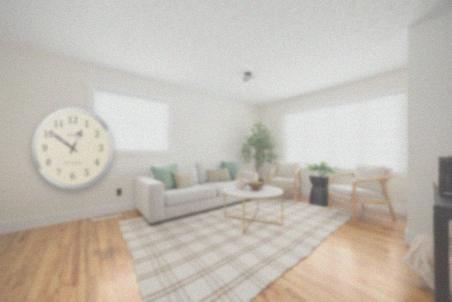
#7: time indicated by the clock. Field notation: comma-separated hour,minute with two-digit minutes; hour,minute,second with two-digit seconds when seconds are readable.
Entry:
12,51
